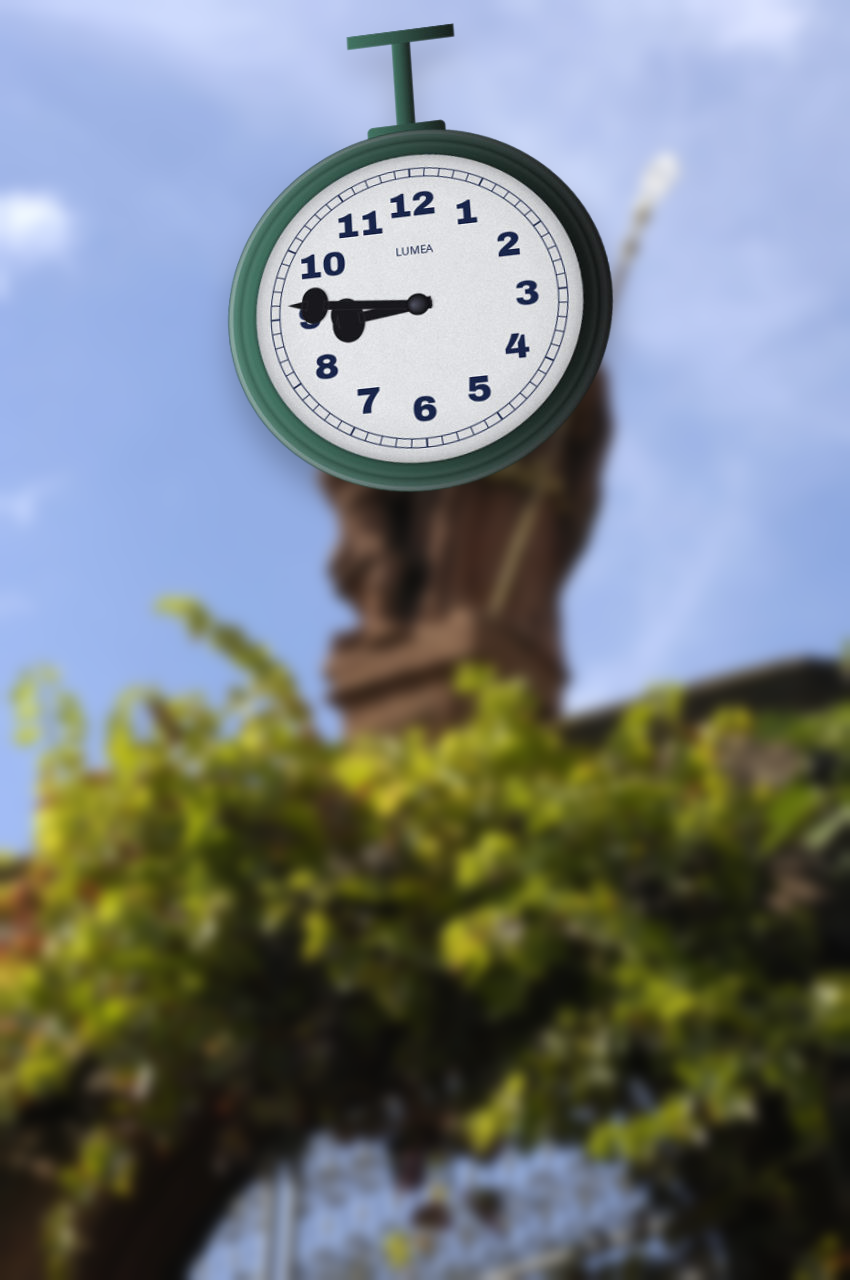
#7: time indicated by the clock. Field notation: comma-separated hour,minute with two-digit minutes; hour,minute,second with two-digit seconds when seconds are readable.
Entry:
8,46
